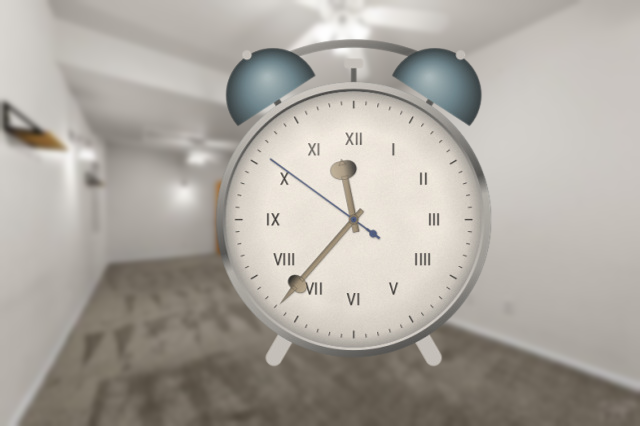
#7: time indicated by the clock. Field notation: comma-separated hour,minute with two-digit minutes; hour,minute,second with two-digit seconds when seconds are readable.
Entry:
11,36,51
